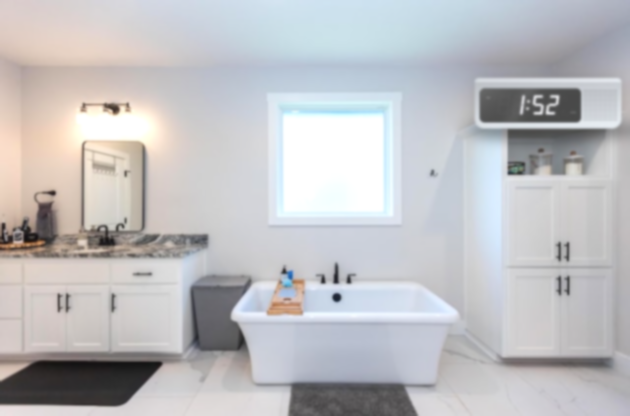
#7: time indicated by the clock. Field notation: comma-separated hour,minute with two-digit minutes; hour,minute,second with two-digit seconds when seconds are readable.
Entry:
1,52
